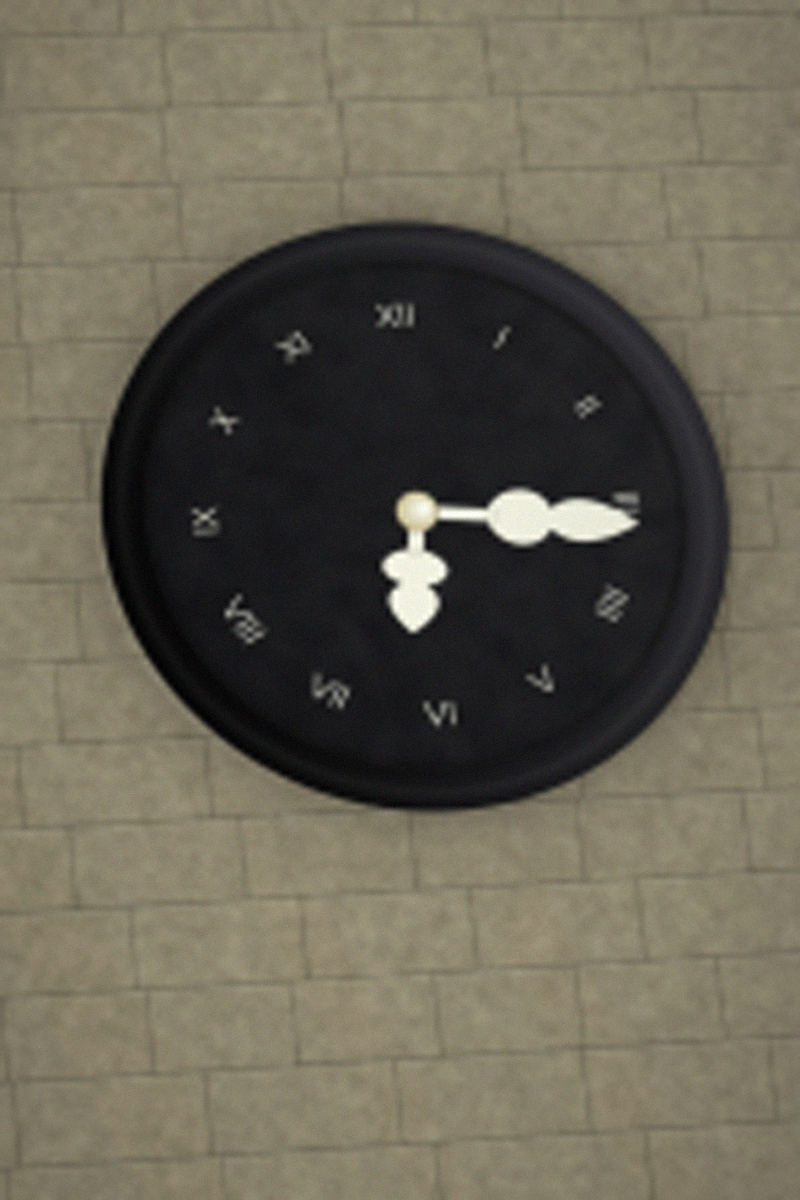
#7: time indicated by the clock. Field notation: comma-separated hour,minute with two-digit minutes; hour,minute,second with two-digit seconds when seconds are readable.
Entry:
6,16
